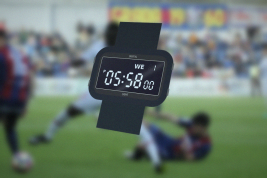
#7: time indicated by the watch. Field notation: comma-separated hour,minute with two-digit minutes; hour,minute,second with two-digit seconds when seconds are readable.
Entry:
5,58,00
